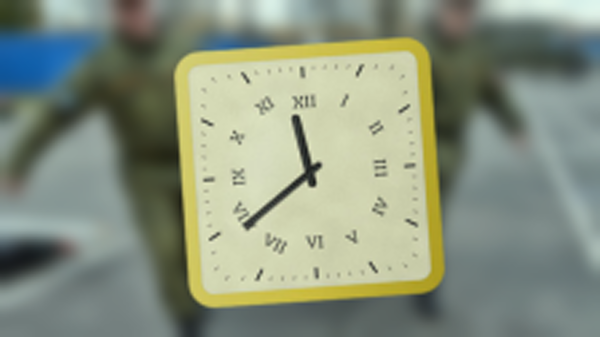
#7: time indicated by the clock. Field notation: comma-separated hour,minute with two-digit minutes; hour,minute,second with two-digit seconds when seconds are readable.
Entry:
11,39
